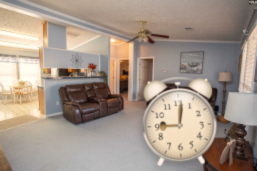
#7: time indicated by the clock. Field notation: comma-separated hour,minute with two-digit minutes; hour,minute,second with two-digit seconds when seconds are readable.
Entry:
9,01
